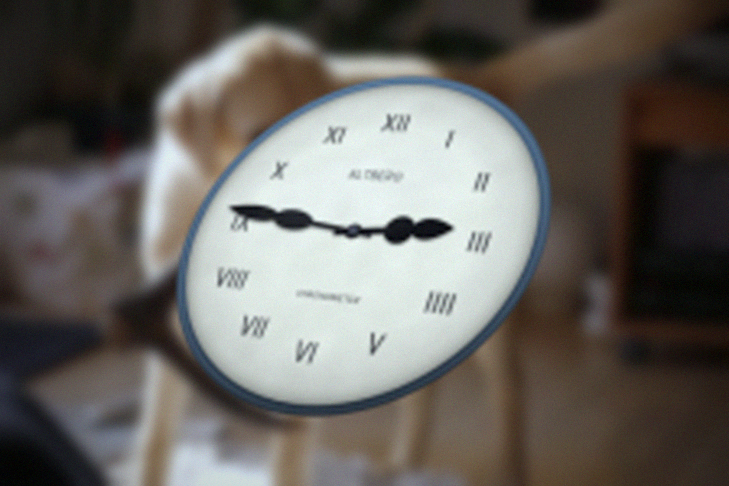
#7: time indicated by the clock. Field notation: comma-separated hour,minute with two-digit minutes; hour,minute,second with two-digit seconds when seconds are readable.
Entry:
2,46
